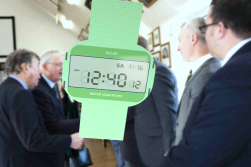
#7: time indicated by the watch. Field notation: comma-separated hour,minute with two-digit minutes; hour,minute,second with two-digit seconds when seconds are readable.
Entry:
12,40,12
